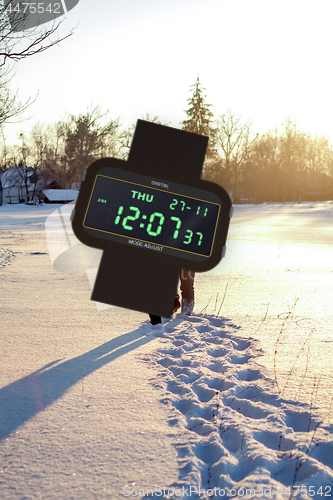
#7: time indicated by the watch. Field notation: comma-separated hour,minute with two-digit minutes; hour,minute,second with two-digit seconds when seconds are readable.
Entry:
12,07,37
